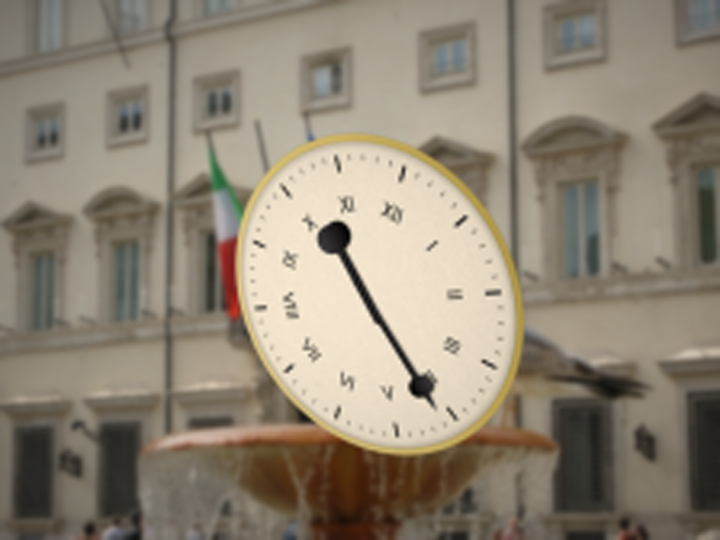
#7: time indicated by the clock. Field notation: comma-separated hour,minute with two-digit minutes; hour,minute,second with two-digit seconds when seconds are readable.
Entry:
10,21
